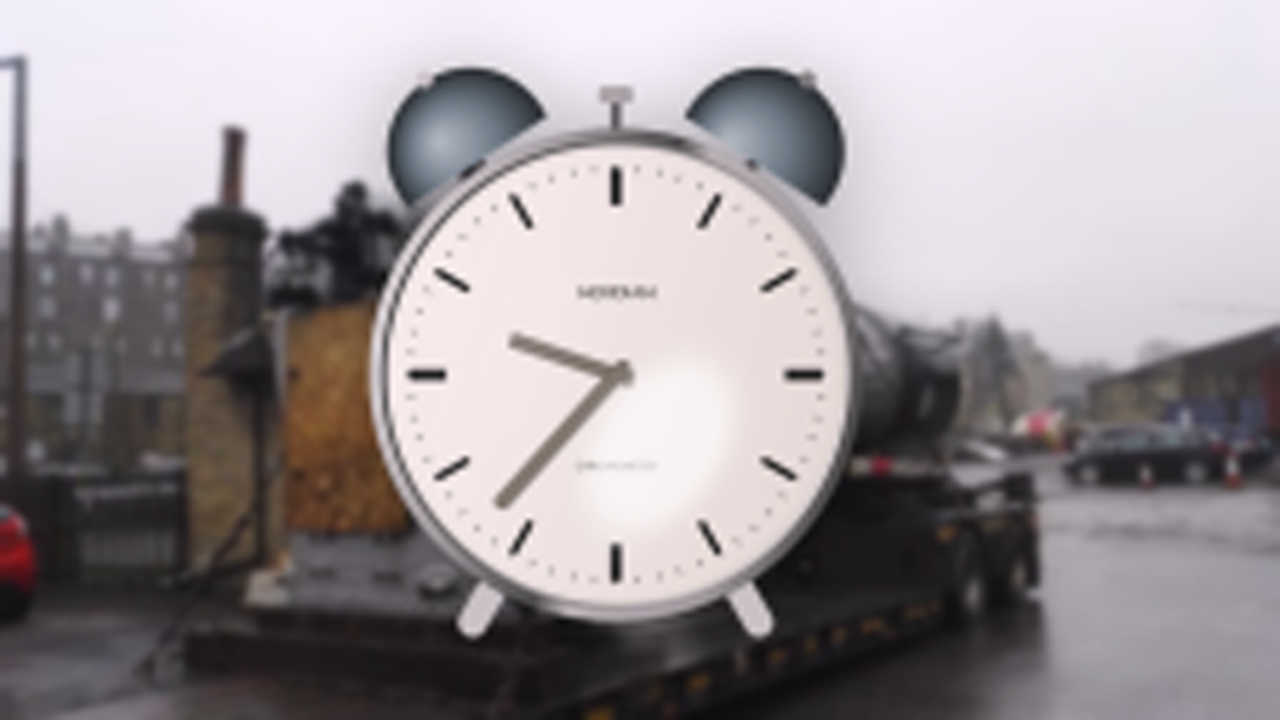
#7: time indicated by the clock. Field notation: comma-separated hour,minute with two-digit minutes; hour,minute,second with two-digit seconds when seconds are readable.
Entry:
9,37
